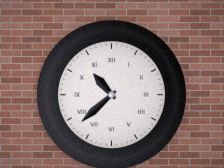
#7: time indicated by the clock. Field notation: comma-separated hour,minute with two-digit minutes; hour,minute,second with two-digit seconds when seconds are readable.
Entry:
10,38
